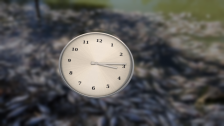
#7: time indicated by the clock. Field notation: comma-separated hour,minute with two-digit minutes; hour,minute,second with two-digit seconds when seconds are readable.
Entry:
3,14
